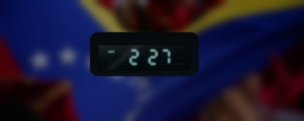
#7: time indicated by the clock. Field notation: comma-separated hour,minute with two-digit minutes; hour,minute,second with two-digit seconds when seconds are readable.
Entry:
2,27
